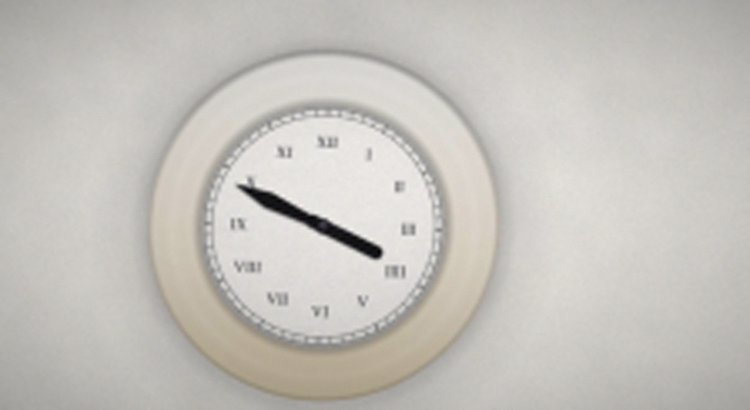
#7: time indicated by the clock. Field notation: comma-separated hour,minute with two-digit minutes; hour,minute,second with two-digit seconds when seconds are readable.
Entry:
3,49
